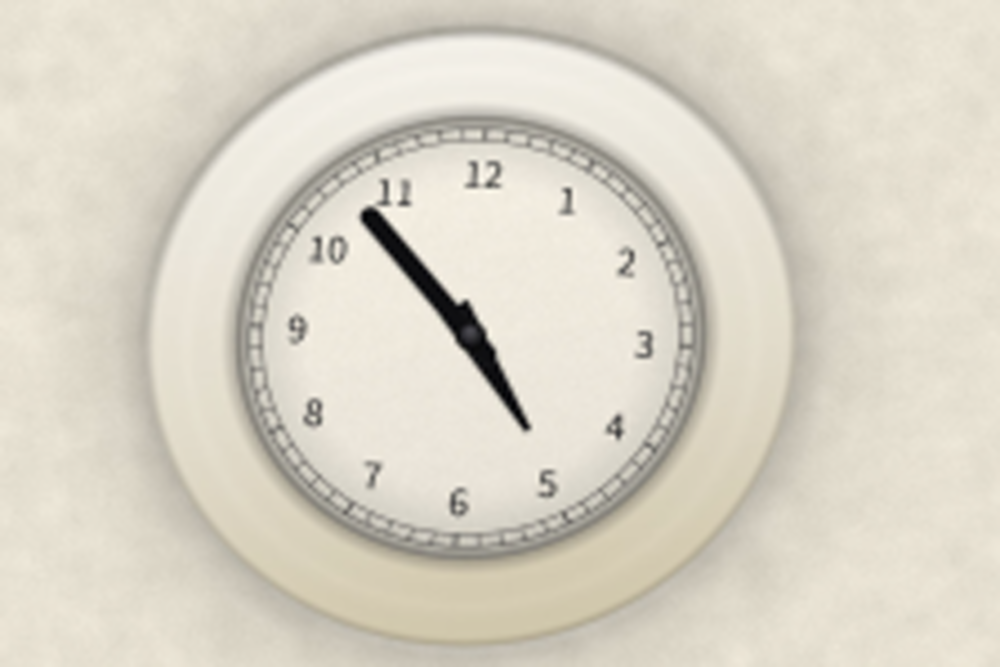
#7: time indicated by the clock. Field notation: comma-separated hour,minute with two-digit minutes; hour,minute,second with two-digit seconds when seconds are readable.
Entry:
4,53
